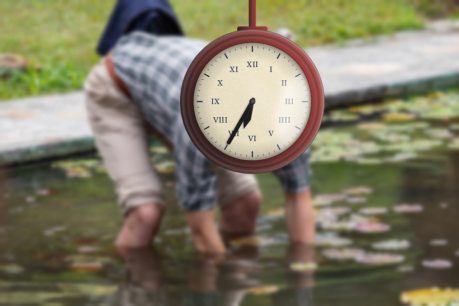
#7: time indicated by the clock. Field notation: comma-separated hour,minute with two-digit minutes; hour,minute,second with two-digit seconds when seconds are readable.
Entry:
6,35
